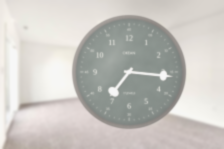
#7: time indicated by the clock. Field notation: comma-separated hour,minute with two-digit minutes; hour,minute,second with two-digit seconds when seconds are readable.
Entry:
7,16
